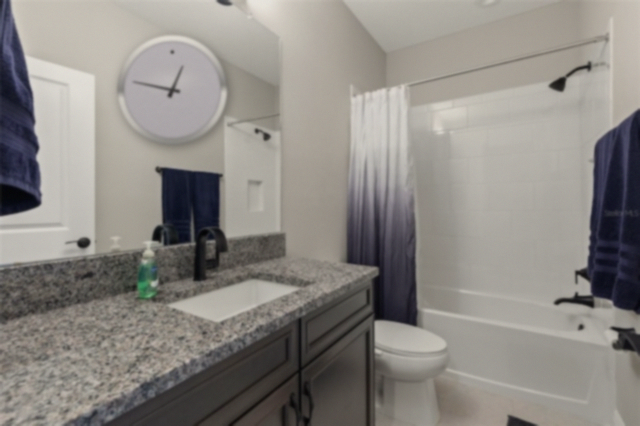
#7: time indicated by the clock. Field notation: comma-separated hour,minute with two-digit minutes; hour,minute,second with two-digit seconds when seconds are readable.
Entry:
12,47
